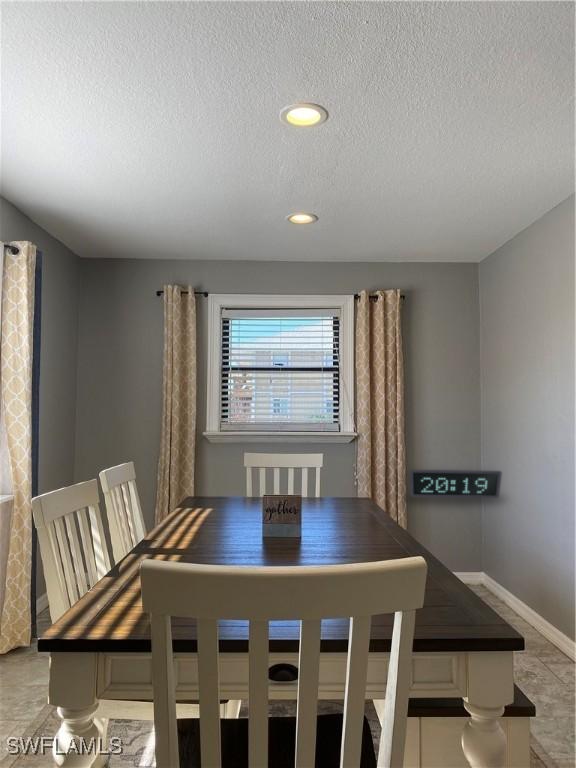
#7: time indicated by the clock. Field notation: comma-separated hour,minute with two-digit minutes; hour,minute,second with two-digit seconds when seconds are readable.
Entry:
20,19
